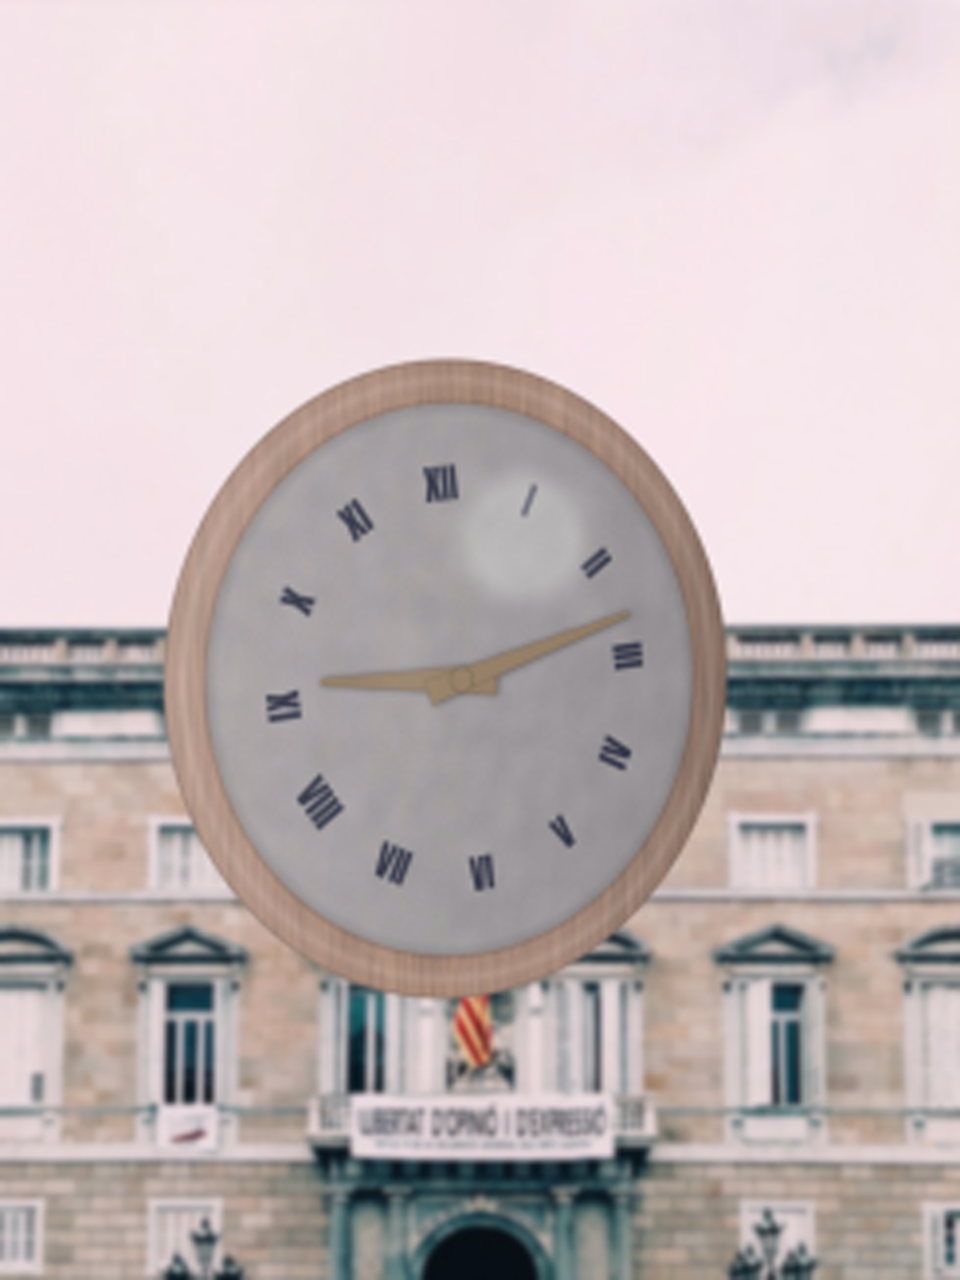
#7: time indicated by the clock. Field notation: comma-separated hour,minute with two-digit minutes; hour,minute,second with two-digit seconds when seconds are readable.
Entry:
9,13
